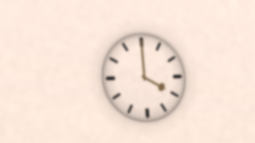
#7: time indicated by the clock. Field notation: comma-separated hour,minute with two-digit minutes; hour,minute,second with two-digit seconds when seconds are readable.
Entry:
4,00
